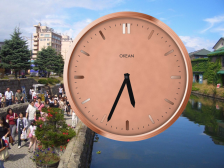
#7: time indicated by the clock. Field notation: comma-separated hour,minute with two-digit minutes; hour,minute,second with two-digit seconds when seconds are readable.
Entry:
5,34
